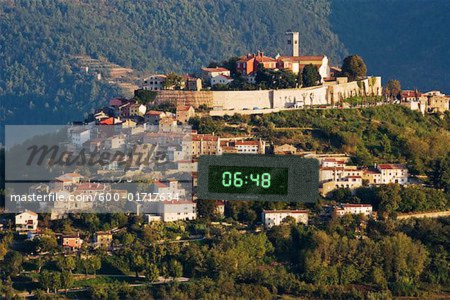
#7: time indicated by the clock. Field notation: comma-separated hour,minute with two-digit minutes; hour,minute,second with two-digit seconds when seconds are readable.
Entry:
6,48
